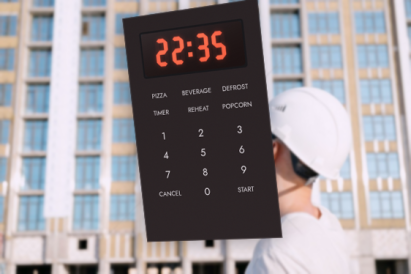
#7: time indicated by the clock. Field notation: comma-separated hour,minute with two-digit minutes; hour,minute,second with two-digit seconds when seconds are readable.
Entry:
22,35
